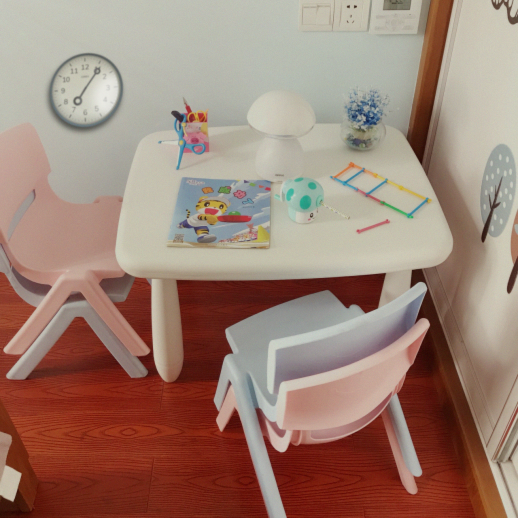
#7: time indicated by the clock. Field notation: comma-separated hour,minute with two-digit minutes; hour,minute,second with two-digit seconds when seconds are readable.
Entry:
7,06
